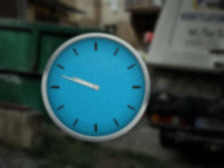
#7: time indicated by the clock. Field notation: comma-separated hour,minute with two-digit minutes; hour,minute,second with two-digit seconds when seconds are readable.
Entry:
9,48
